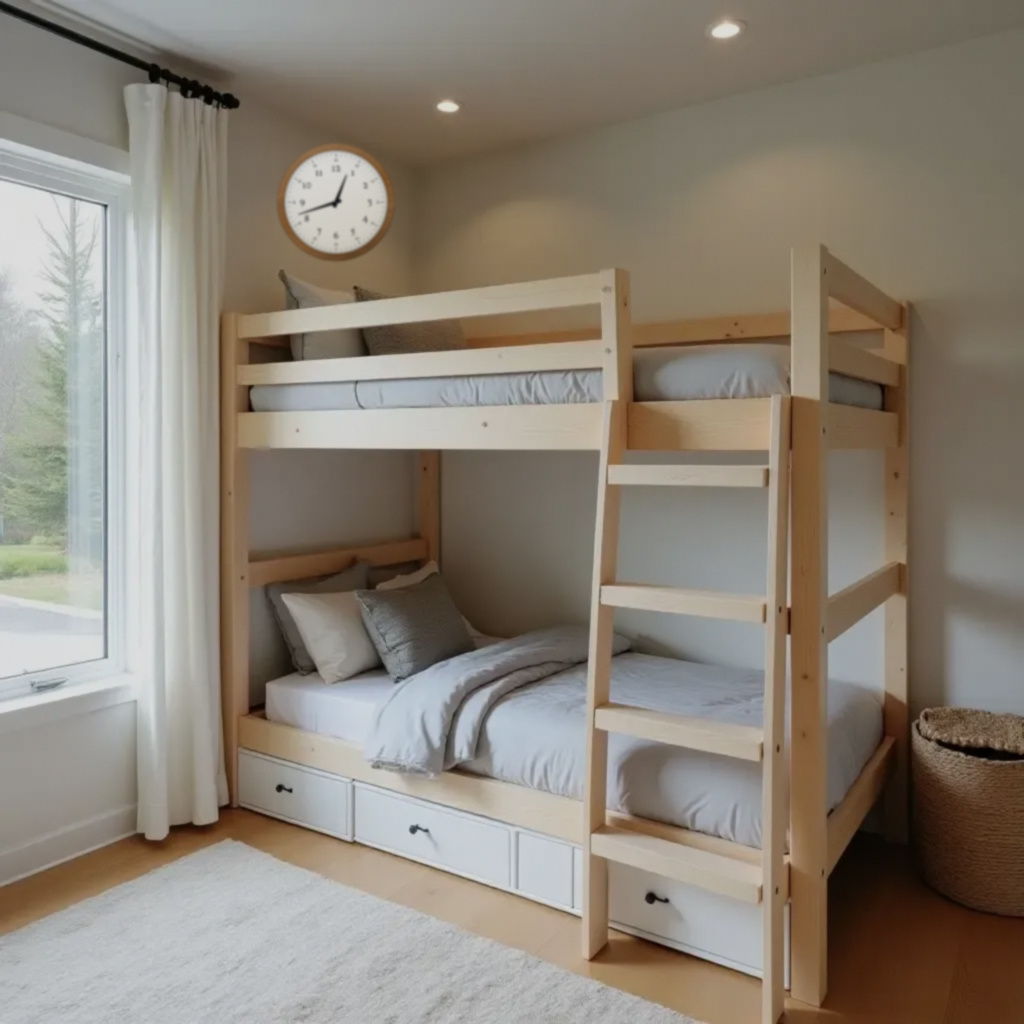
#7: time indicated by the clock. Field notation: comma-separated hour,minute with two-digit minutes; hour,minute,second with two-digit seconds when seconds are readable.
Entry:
12,42
